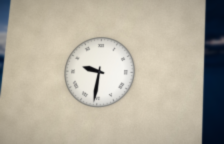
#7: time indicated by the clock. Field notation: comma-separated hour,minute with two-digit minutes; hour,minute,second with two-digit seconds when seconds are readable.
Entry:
9,31
